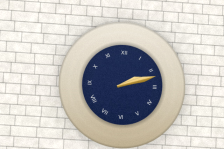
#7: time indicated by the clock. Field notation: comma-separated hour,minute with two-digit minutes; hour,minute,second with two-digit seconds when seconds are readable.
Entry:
2,12
